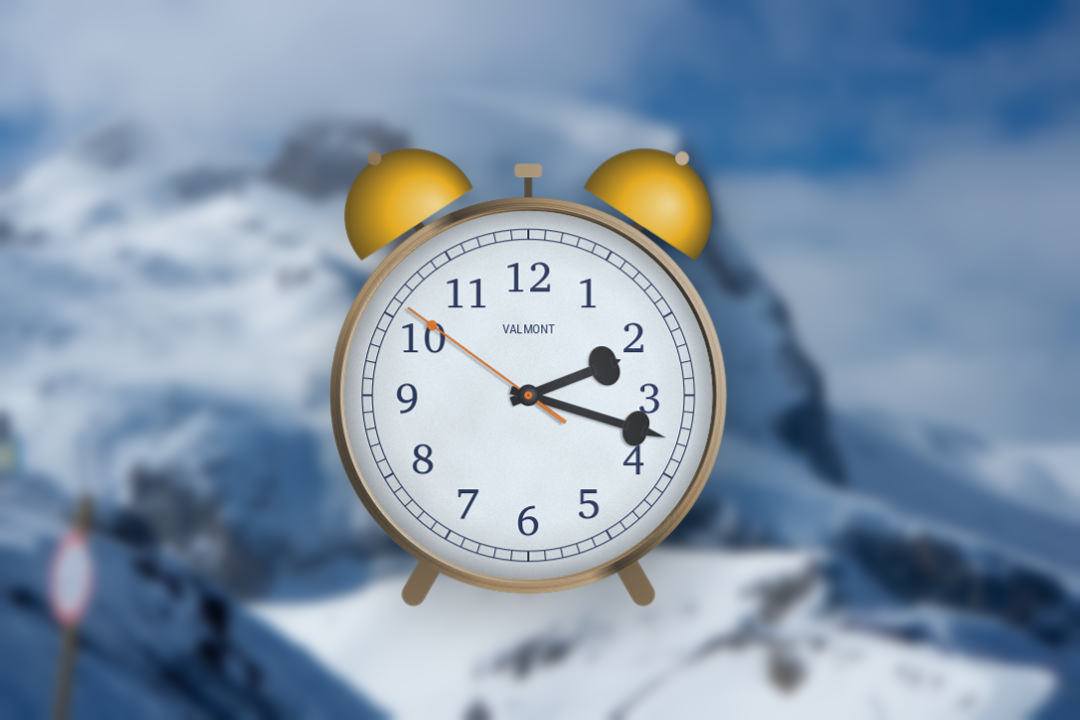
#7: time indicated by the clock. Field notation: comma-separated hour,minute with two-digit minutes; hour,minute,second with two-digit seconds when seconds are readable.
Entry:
2,17,51
